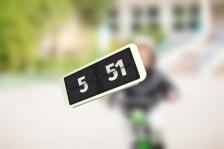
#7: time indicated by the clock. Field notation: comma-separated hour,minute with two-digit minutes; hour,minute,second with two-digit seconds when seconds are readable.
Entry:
5,51
